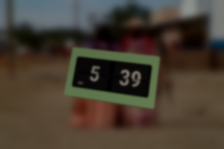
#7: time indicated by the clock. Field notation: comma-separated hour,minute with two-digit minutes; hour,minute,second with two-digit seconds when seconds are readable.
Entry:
5,39
